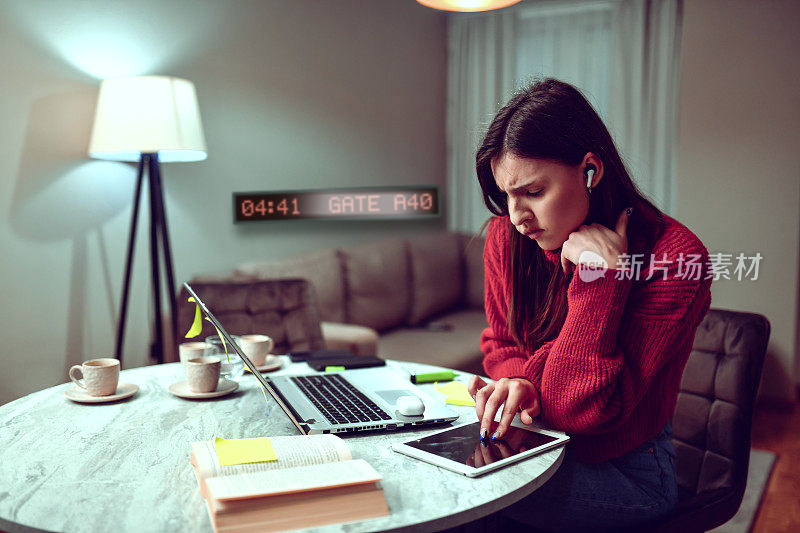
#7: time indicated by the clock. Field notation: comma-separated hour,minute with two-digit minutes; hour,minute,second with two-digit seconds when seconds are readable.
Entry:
4,41
